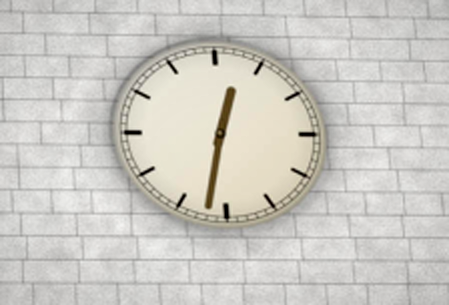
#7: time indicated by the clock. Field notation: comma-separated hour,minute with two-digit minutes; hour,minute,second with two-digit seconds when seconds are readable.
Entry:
12,32
